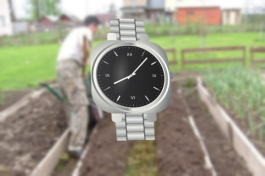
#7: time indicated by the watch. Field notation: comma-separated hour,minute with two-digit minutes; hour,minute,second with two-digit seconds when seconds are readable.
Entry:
8,07
